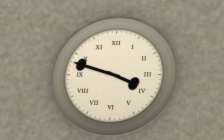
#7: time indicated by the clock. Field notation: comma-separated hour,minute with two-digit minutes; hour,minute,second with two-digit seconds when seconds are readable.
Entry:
3,48
